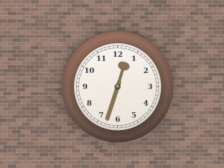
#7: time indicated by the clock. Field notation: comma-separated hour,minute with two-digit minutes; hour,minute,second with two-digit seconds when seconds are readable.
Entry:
12,33
